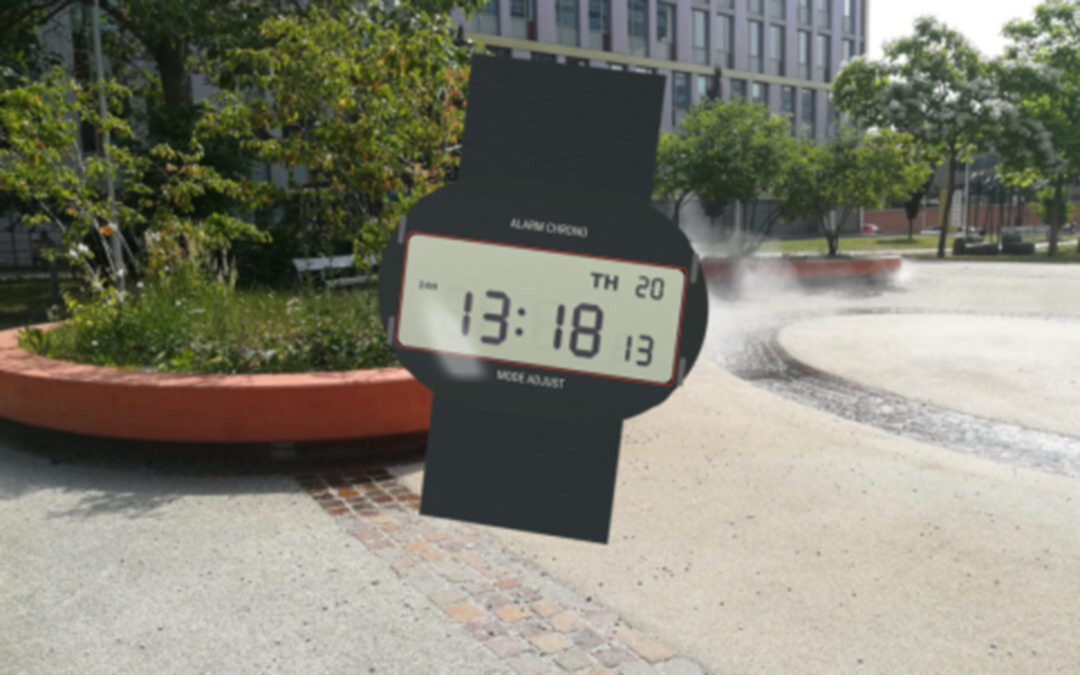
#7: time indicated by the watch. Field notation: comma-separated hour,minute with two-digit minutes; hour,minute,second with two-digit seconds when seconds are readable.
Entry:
13,18,13
